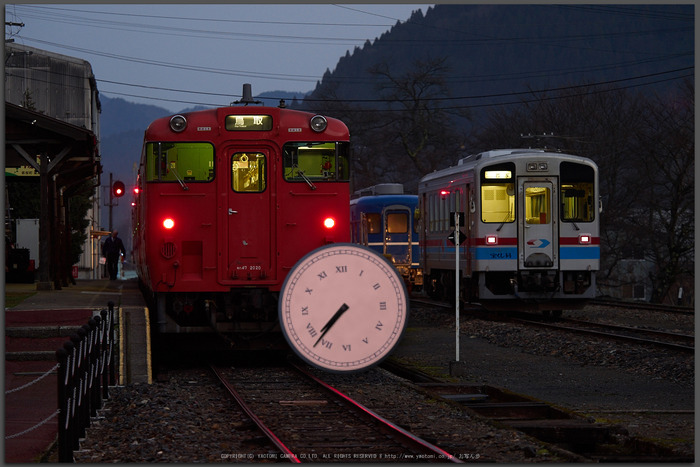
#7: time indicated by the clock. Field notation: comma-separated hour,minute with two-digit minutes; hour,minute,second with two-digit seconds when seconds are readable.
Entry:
7,37
